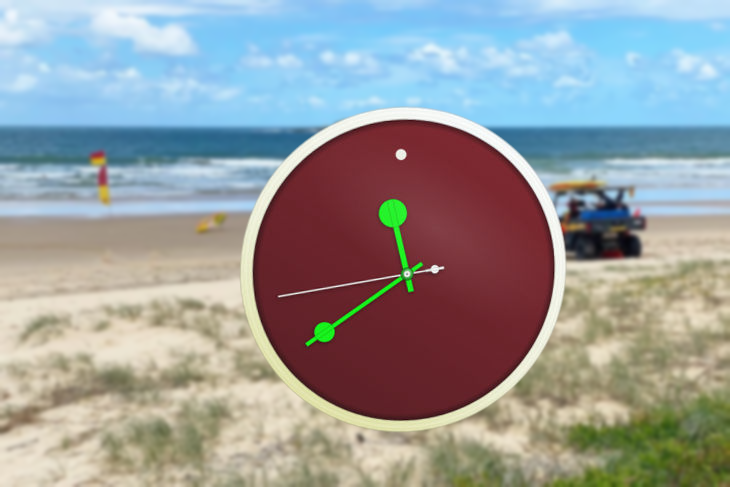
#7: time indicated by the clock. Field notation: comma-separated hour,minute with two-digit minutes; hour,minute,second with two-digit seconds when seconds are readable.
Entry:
11,39,44
